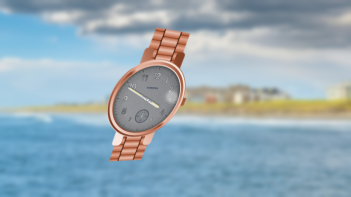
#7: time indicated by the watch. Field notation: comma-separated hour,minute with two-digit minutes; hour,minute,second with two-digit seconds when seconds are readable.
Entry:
3,49
